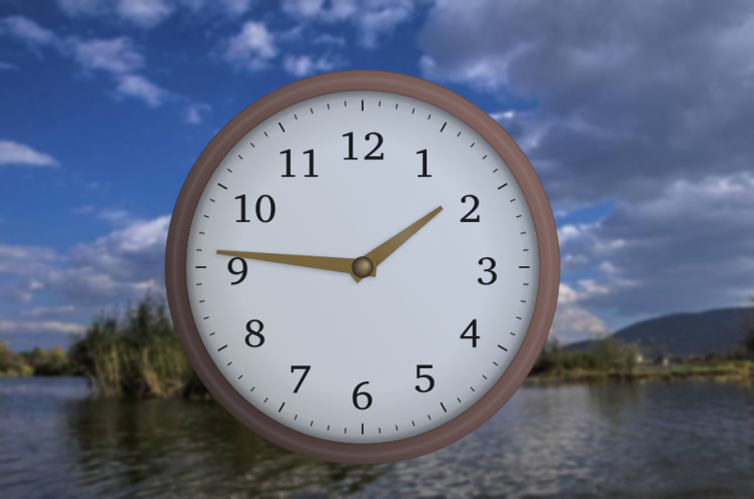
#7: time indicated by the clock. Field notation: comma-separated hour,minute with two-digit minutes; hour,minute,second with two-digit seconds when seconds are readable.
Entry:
1,46
